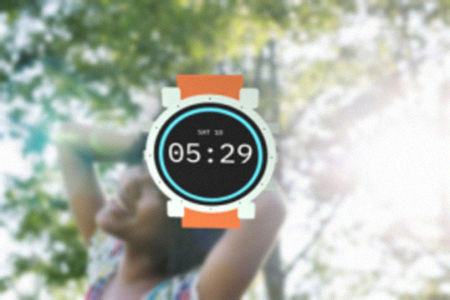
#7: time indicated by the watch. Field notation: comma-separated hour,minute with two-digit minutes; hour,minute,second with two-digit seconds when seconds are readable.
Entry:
5,29
